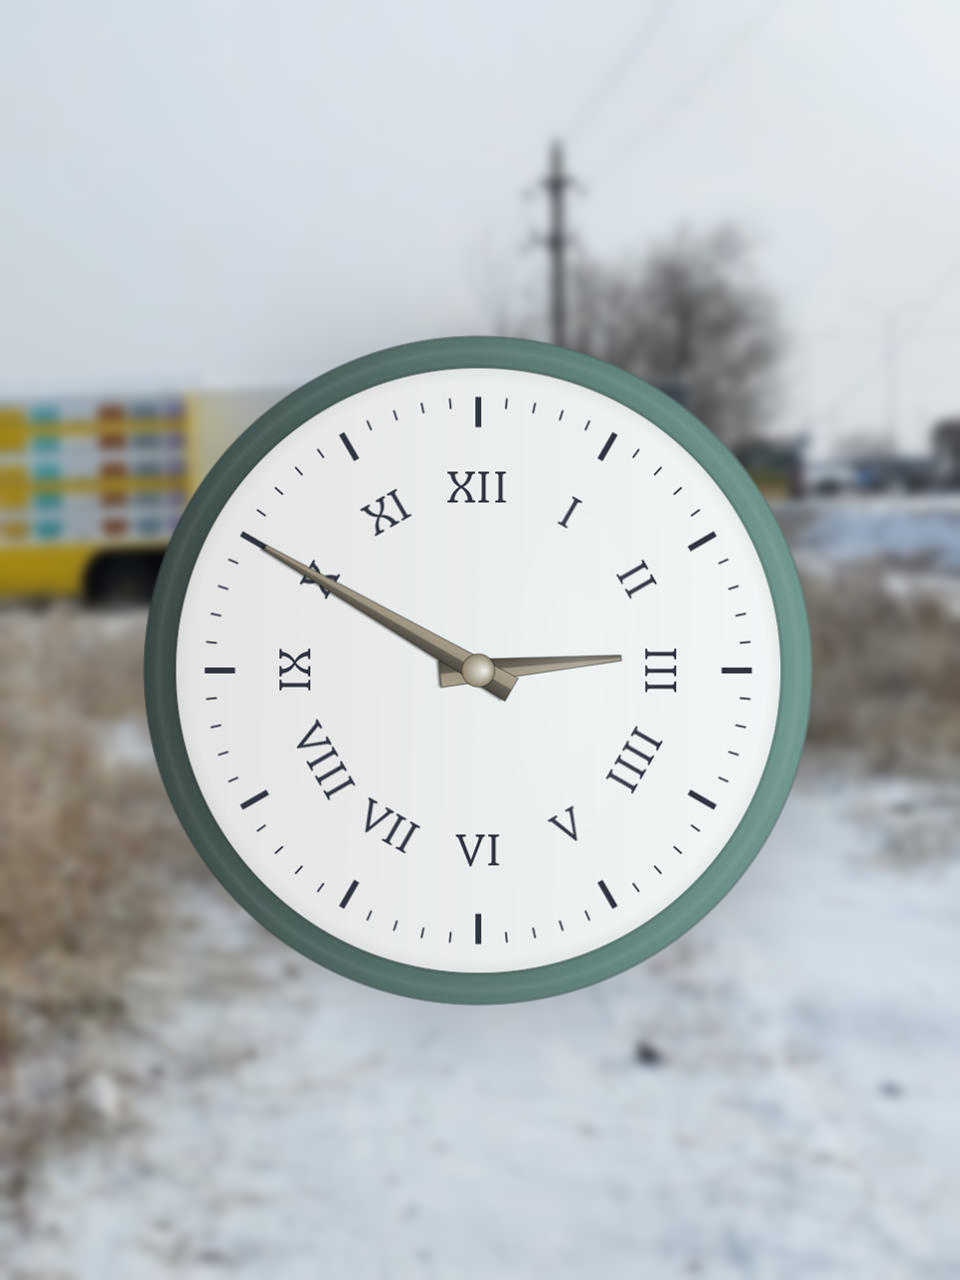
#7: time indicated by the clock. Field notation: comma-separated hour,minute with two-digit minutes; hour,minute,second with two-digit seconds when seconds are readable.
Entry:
2,50
